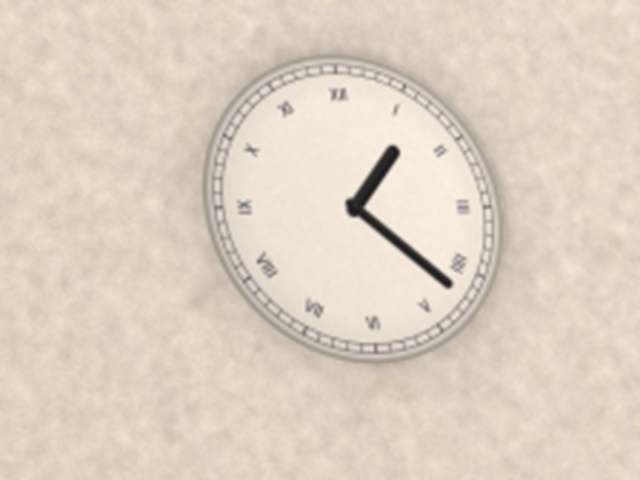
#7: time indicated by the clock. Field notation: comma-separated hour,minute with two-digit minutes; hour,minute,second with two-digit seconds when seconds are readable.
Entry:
1,22
